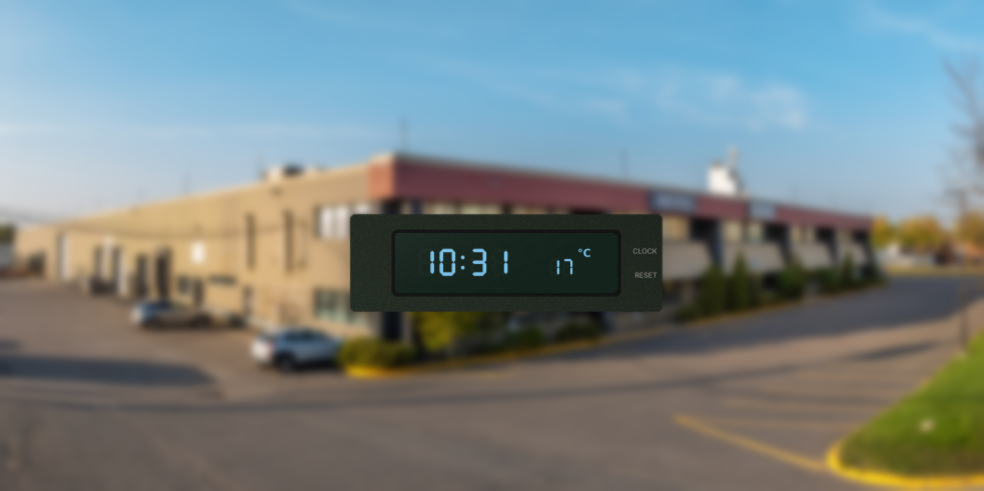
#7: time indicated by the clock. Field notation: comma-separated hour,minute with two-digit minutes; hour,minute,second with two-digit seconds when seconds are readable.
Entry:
10,31
